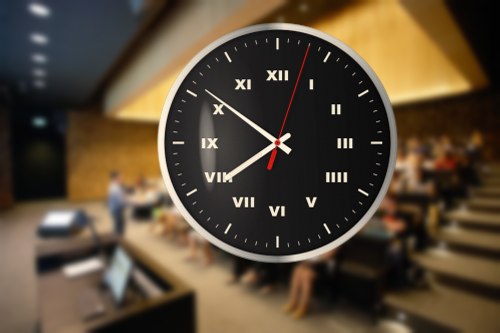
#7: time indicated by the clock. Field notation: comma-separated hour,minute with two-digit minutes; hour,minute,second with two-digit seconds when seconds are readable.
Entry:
7,51,03
